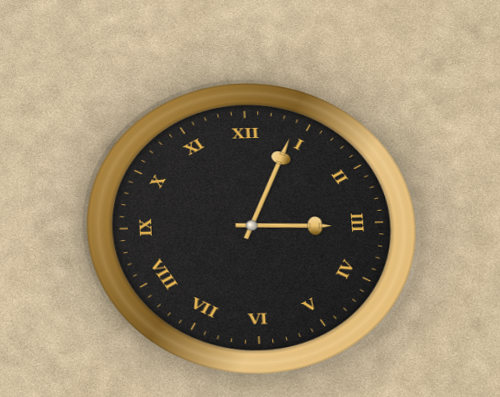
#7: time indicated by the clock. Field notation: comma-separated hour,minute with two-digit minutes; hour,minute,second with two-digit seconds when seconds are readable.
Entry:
3,04
